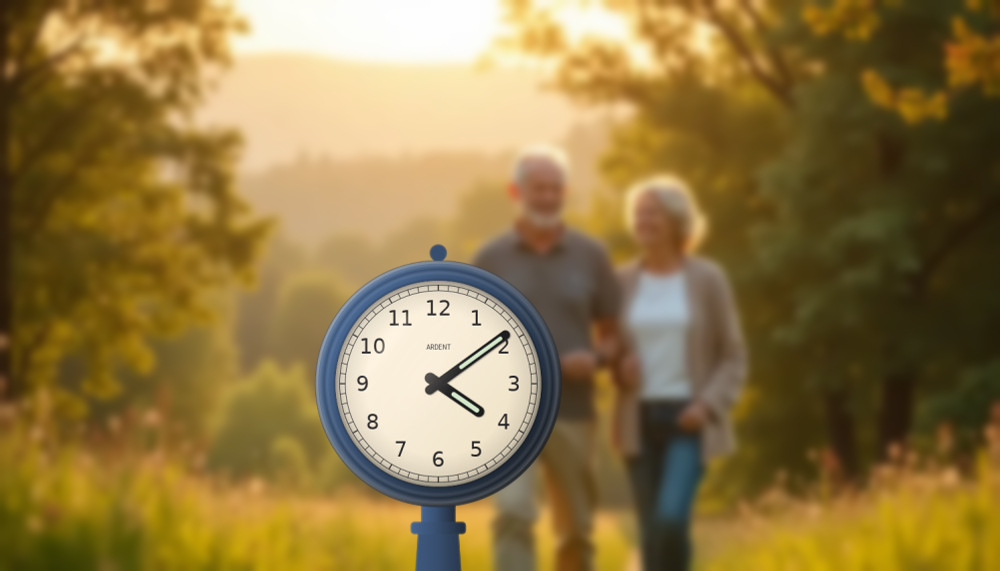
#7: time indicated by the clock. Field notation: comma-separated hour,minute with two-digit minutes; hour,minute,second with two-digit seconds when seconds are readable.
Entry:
4,09
